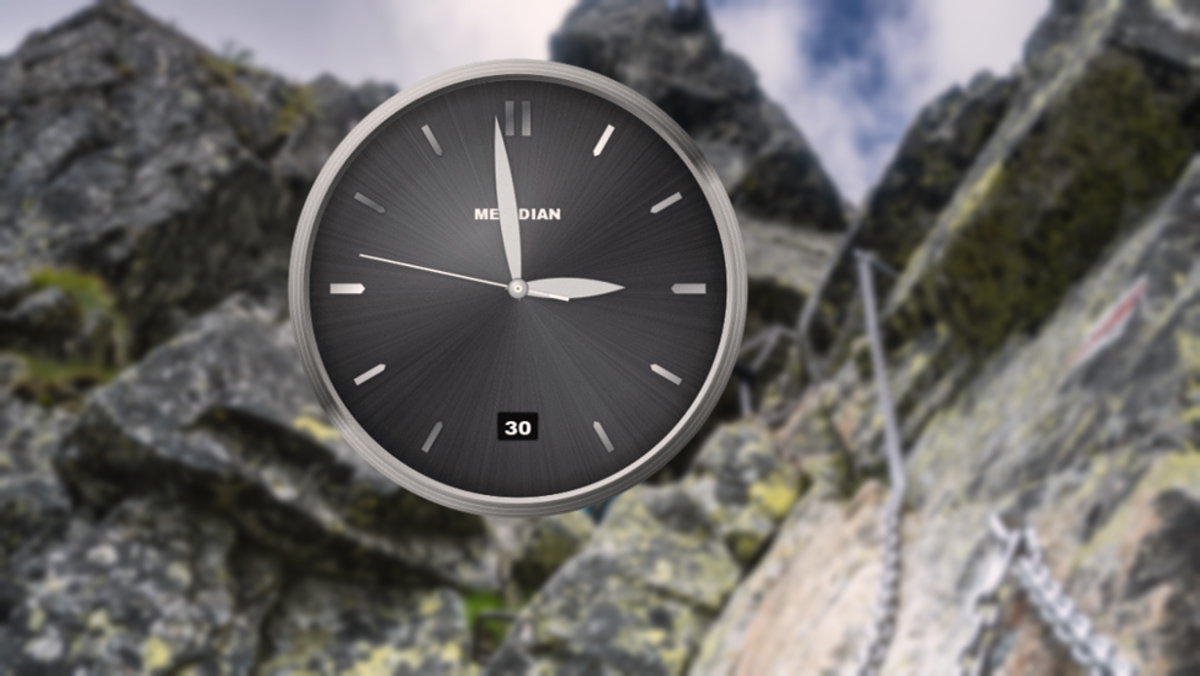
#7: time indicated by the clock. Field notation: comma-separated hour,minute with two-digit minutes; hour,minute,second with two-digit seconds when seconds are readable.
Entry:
2,58,47
